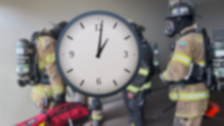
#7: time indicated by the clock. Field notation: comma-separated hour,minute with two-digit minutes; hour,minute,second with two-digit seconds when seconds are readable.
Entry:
1,01
